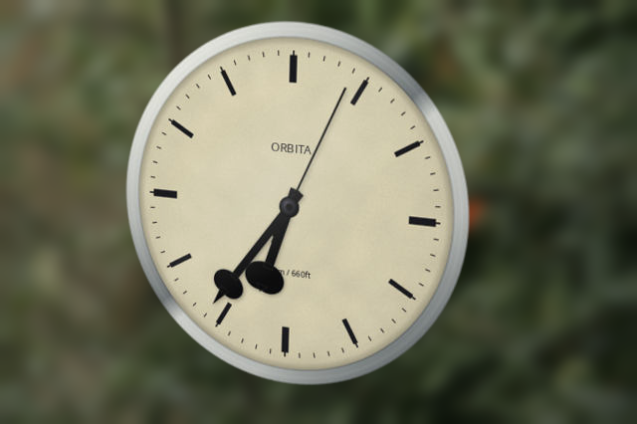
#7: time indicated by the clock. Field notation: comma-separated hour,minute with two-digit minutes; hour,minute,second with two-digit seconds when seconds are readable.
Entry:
6,36,04
